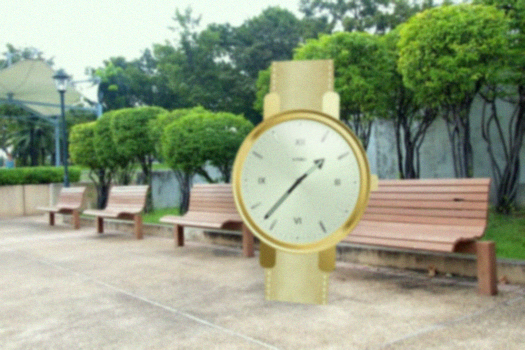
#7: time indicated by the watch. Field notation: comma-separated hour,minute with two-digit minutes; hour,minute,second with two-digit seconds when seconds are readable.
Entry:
1,37
